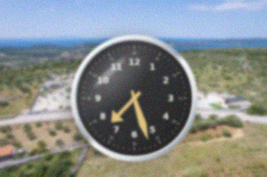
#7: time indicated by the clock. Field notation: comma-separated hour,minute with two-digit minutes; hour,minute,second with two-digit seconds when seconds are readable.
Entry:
7,27
